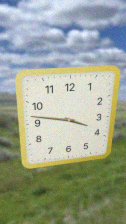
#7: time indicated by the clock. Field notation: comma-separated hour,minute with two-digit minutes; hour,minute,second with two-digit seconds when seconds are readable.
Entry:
3,47
